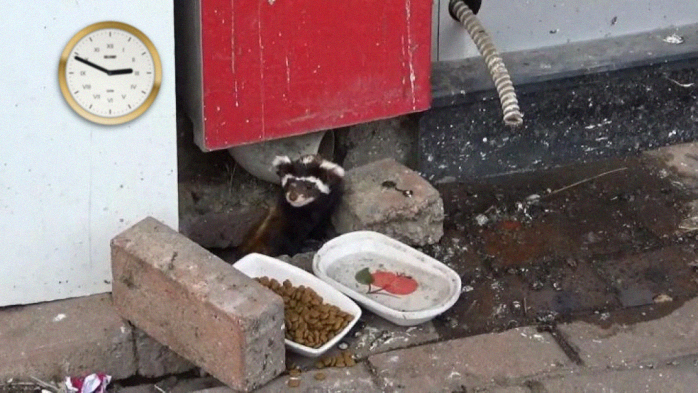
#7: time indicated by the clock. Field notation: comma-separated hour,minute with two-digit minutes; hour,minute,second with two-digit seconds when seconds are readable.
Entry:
2,49
